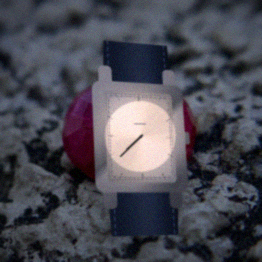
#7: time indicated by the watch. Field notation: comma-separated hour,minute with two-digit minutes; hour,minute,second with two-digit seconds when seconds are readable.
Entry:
7,38
